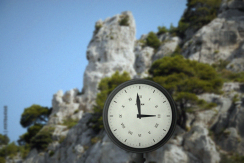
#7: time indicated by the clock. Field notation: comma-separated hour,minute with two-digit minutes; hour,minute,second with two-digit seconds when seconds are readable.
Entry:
2,59
